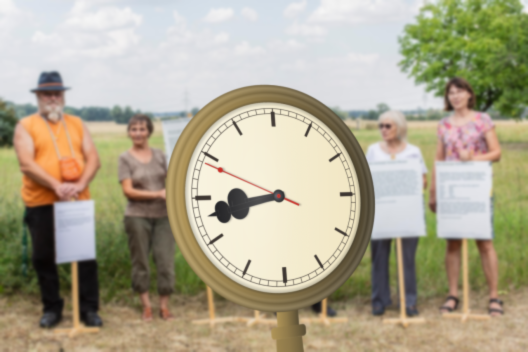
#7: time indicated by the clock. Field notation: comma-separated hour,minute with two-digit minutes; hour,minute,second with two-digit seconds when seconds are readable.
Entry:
8,42,49
